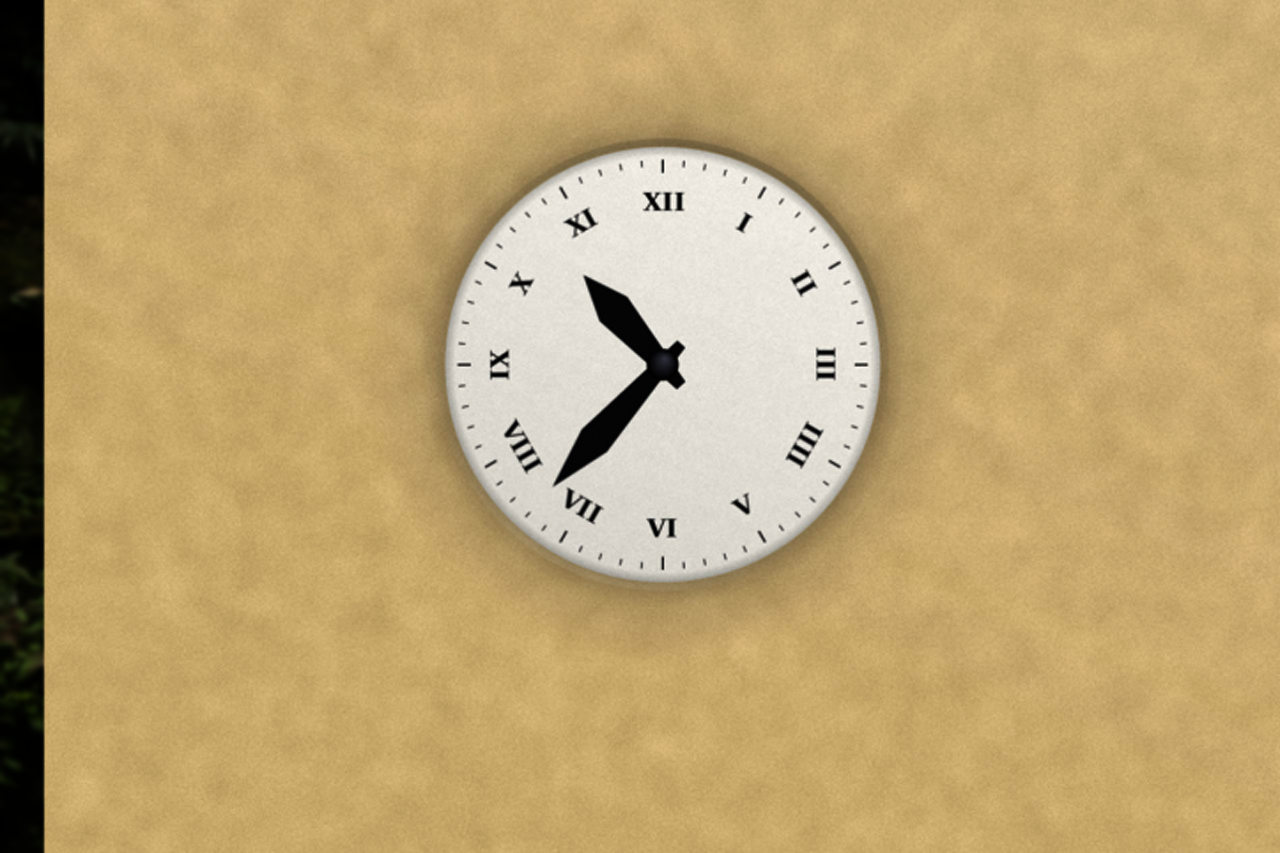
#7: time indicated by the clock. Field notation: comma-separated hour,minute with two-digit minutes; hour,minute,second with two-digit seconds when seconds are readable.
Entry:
10,37
